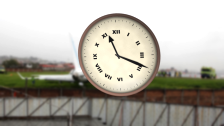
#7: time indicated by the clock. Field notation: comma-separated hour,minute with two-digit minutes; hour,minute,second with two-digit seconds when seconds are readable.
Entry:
11,19
